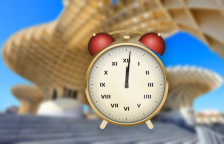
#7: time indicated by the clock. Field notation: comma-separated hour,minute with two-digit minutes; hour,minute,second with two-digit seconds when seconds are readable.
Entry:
12,01
